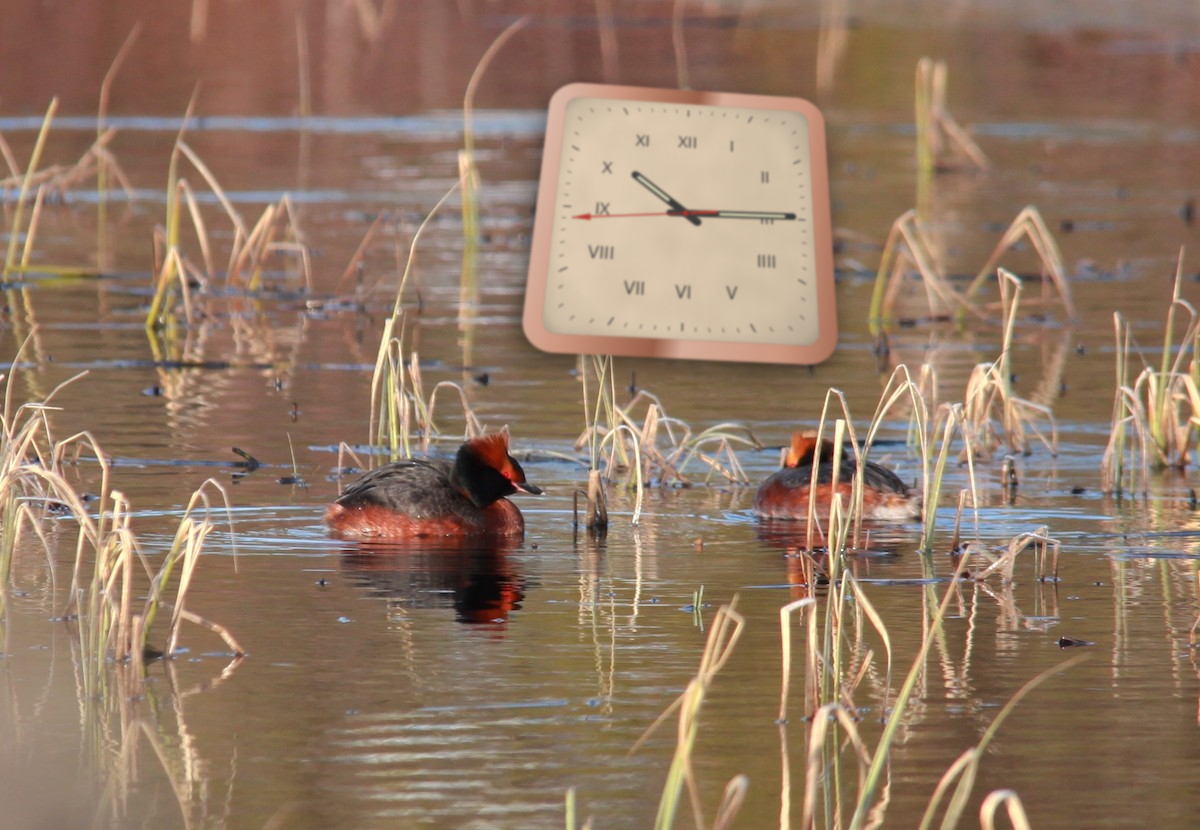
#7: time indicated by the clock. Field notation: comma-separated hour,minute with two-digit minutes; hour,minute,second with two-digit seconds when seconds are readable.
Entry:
10,14,44
